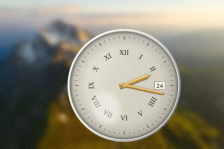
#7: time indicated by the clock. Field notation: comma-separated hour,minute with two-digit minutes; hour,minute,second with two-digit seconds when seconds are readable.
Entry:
2,17
